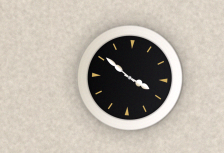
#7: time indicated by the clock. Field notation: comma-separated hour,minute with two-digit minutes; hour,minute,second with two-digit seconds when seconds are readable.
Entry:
3,51
